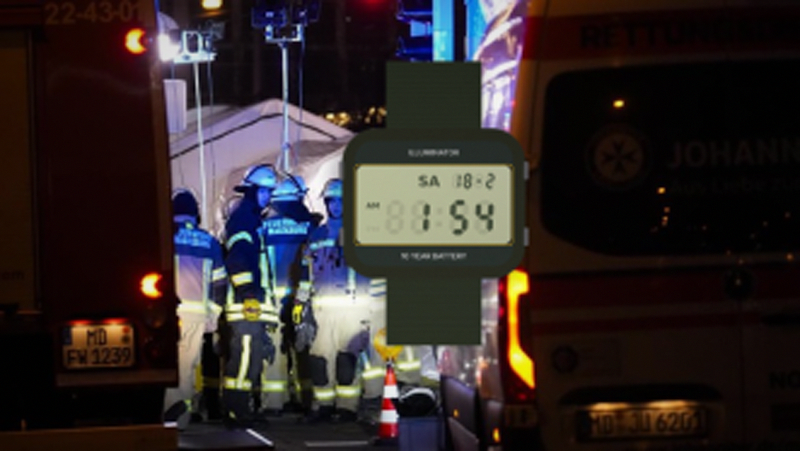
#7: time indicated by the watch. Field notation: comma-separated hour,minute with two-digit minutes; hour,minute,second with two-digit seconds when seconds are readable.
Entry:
1,54
